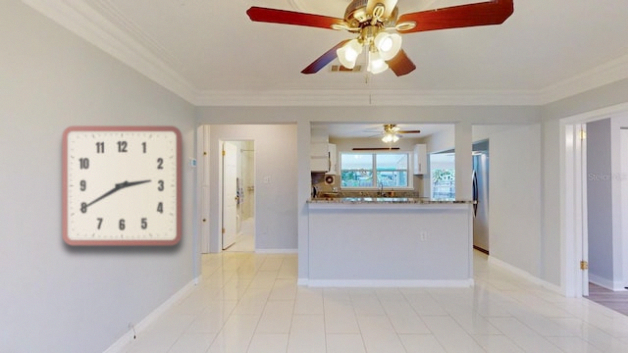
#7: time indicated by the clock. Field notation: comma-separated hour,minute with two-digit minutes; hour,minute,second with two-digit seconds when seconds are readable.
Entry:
2,40
